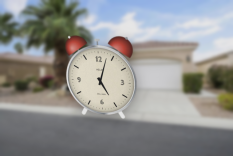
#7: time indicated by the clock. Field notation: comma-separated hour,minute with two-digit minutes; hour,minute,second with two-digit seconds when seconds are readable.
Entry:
5,03
